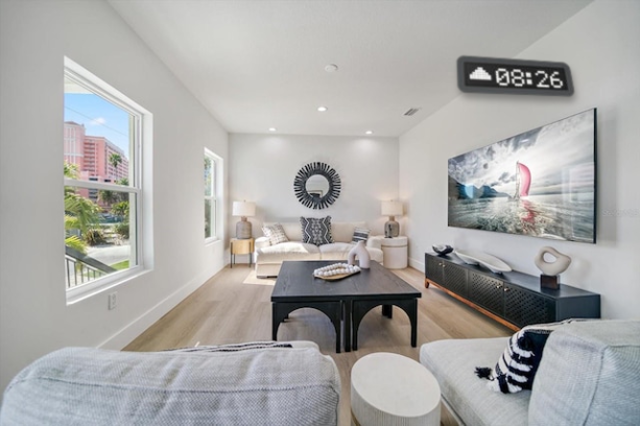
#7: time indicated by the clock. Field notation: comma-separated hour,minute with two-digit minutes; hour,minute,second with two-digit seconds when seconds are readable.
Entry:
8,26
